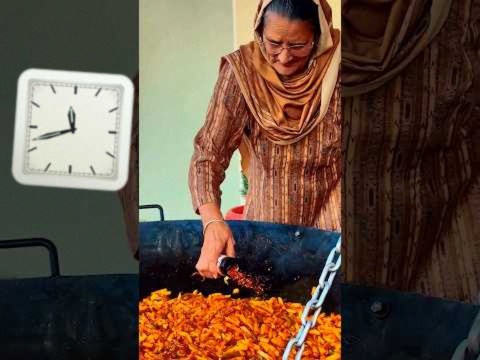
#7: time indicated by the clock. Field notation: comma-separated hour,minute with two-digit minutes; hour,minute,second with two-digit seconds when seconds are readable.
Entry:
11,42
